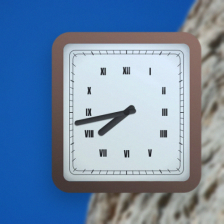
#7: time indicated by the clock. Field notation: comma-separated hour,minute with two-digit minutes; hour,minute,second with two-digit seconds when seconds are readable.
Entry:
7,43
